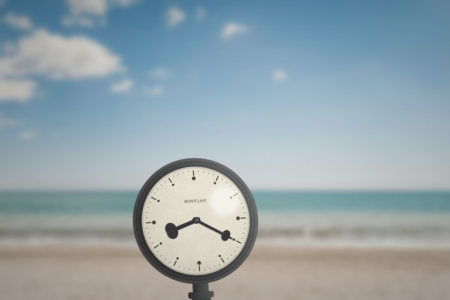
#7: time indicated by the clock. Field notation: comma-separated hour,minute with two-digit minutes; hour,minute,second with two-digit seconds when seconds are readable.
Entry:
8,20
